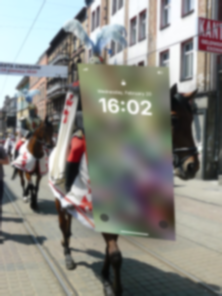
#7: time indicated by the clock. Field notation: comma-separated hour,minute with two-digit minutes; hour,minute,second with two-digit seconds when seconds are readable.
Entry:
16,02
